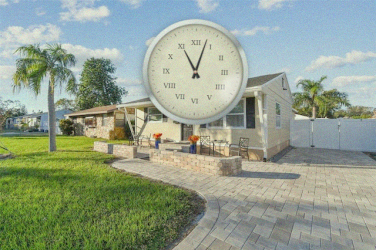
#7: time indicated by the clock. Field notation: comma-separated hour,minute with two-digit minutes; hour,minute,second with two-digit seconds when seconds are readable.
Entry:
11,03
